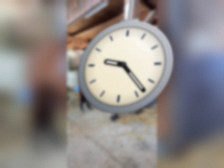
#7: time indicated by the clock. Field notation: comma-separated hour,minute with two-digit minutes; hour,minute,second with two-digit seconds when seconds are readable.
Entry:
9,23
